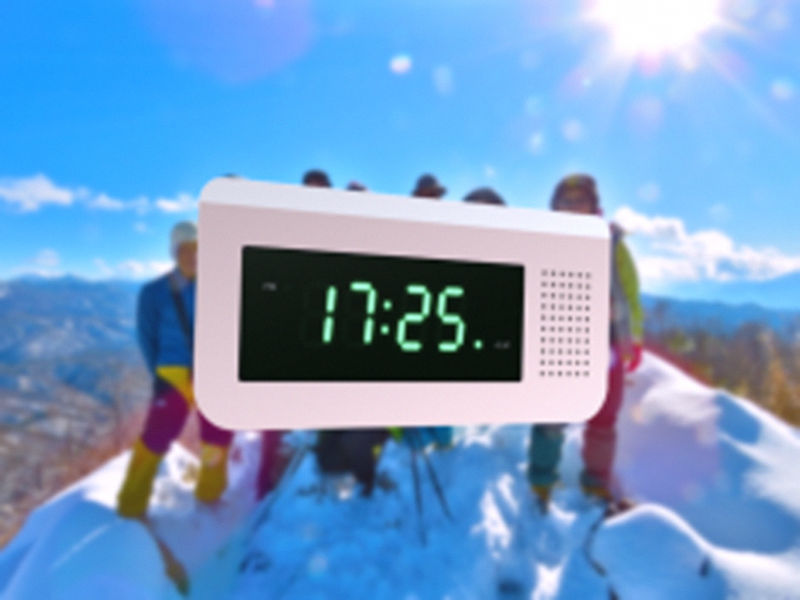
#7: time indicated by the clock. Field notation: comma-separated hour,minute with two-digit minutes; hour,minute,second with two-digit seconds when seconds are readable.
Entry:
17,25
